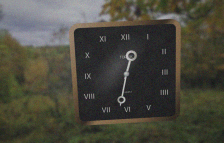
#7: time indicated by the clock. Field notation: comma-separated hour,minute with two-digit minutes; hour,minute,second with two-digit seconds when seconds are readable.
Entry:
12,32
